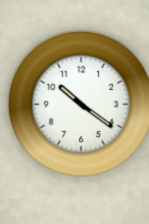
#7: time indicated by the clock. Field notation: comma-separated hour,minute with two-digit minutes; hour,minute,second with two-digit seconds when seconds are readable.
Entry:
10,21
